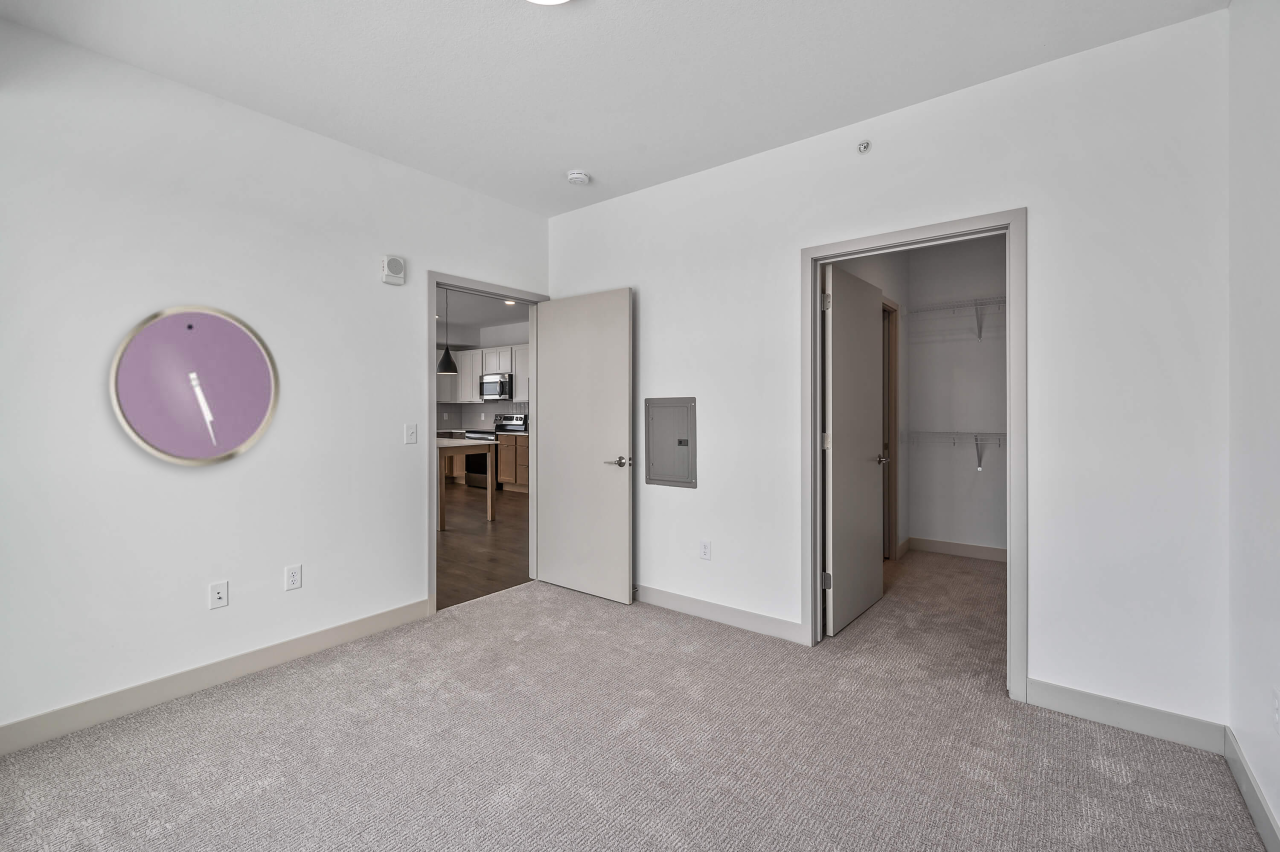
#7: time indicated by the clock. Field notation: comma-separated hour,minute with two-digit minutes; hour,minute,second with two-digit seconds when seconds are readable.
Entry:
5,28
